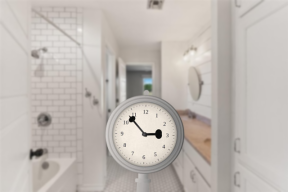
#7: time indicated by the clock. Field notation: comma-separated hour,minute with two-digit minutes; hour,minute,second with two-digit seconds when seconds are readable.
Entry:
2,53
